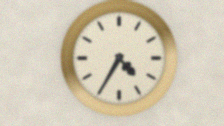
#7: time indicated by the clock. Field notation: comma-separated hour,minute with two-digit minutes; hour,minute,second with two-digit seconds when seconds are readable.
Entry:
4,35
